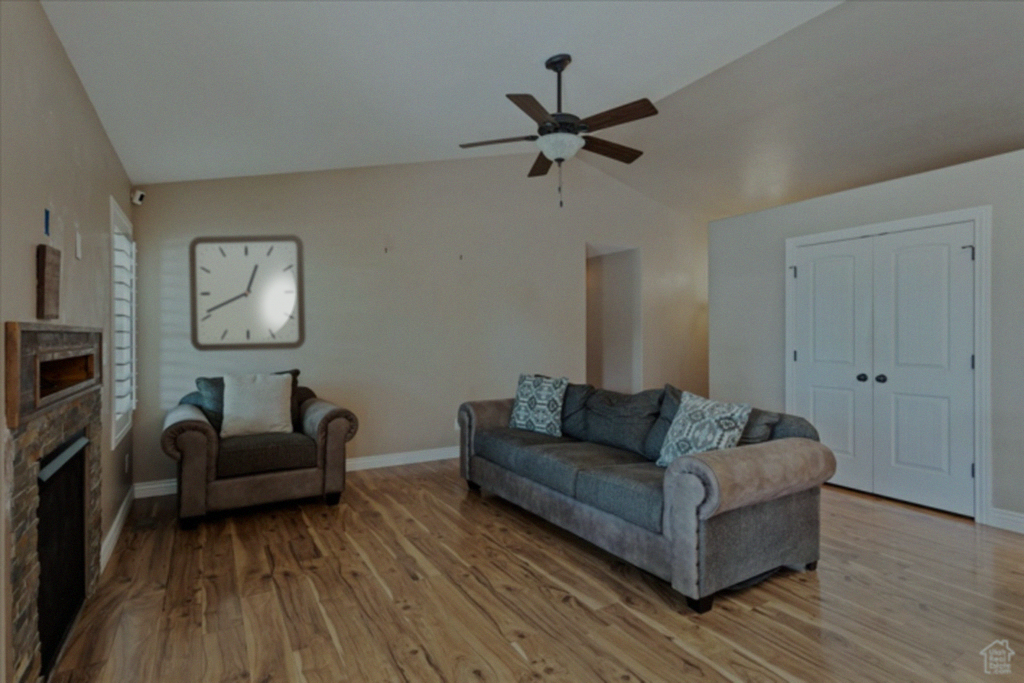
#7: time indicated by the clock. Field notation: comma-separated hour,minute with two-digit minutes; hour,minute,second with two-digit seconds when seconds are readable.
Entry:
12,41
